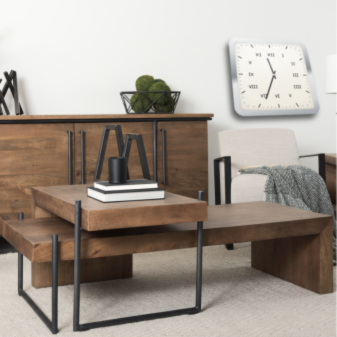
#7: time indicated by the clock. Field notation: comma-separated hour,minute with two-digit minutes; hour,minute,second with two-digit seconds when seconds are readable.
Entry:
11,34
